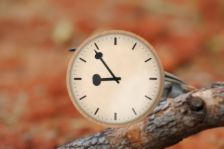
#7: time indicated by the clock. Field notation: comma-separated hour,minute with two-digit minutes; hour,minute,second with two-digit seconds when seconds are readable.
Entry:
8,54
